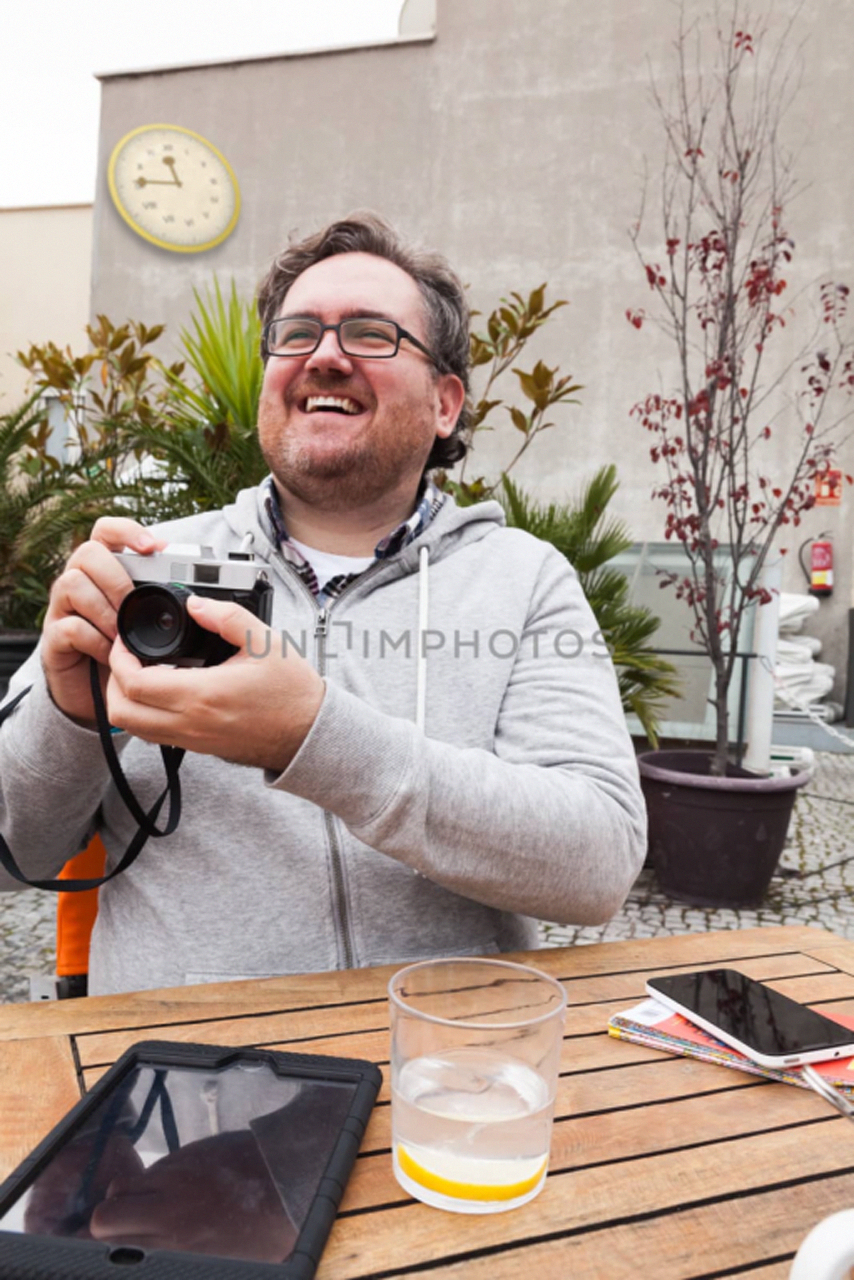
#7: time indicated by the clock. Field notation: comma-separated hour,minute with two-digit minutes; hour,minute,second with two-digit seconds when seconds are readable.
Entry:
11,46
